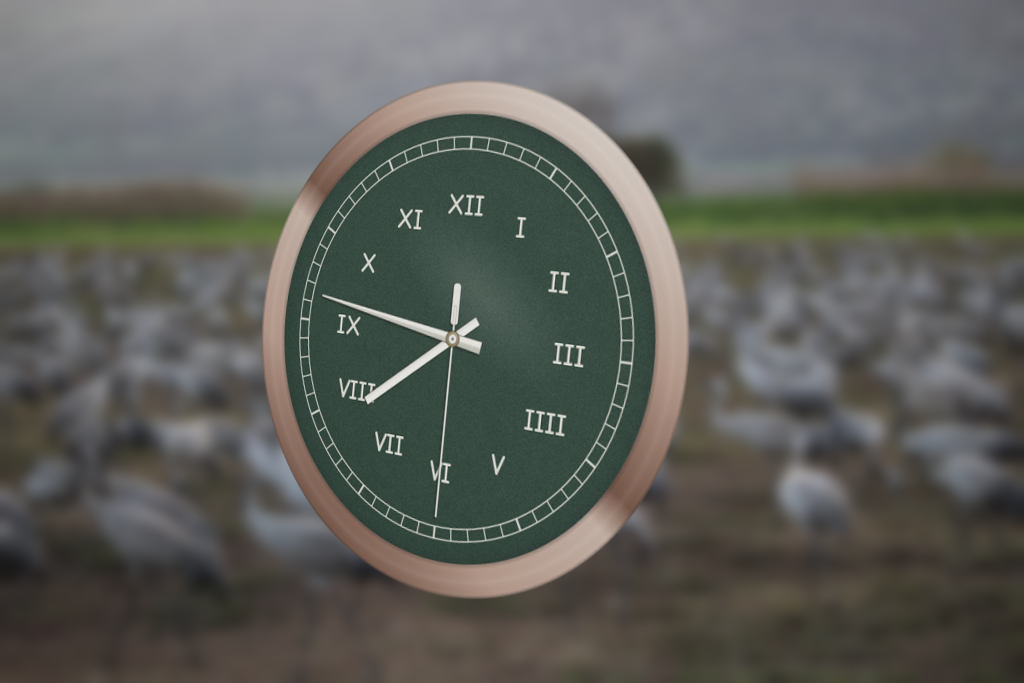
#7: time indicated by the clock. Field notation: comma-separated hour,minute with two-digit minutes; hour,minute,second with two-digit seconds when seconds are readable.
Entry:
7,46,30
